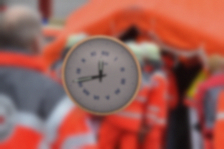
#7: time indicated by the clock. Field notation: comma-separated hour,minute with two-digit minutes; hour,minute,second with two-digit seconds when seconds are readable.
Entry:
11,41
